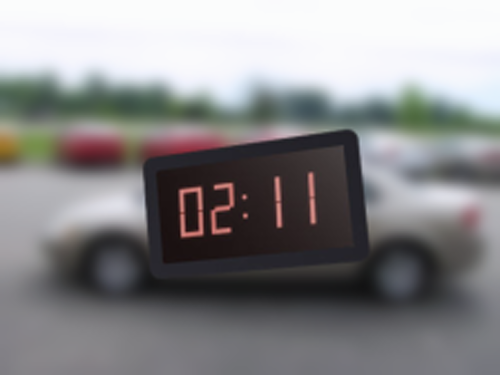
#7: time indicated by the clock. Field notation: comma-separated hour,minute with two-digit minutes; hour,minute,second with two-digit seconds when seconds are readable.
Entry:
2,11
